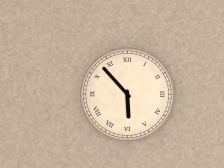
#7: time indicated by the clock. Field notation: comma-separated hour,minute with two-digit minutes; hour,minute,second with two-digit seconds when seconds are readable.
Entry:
5,53
